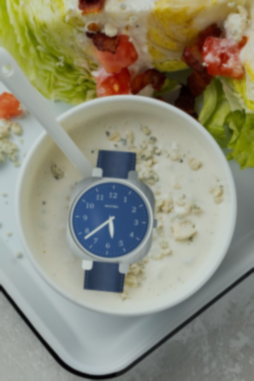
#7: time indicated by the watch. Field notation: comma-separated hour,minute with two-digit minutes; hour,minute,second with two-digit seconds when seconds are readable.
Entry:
5,38
